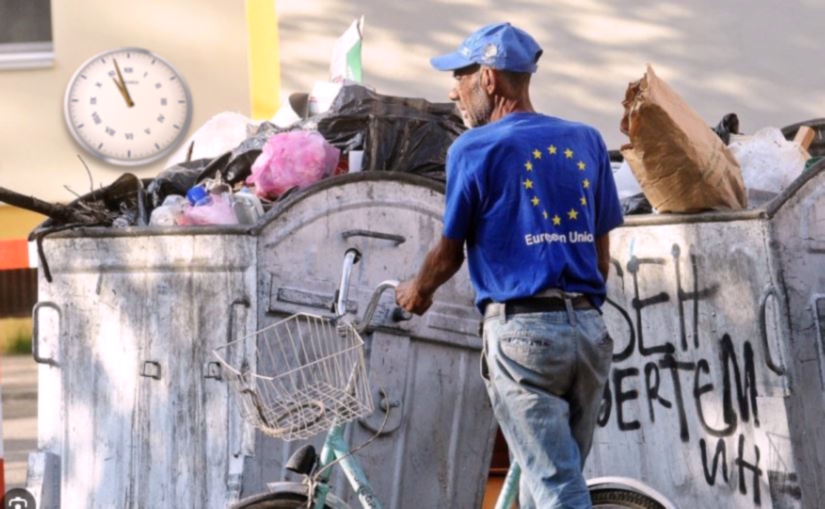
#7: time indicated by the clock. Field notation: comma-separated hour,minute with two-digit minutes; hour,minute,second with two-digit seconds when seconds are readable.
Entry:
10,57
